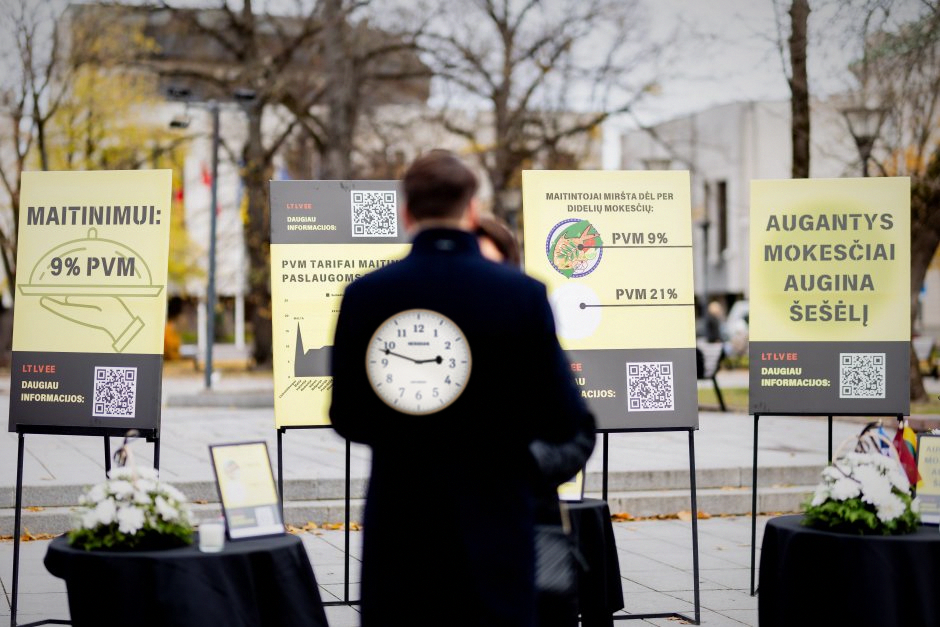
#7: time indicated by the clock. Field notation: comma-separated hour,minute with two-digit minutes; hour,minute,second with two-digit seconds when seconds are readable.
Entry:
2,48
